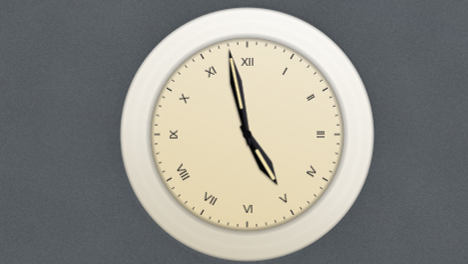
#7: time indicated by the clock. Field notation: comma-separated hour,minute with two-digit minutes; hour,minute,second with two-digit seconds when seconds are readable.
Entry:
4,58
